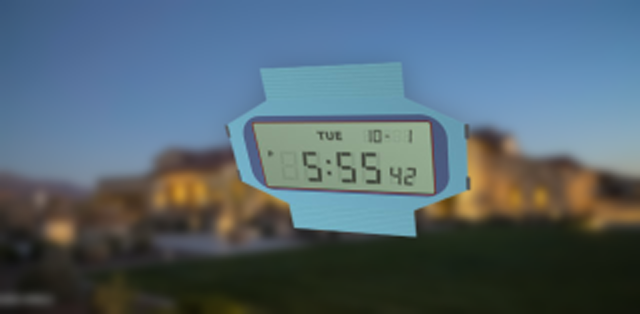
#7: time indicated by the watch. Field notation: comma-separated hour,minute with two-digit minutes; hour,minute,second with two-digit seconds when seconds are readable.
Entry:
5,55,42
